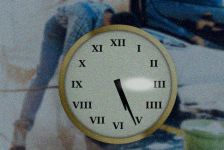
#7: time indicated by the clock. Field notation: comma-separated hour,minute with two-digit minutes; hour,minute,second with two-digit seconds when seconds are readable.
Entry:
5,26
